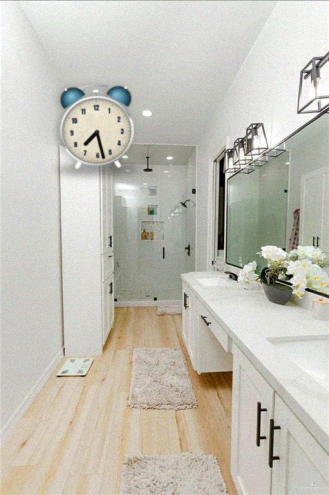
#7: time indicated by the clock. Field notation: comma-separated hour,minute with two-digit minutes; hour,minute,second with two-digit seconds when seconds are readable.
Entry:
7,28
